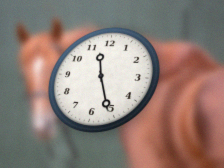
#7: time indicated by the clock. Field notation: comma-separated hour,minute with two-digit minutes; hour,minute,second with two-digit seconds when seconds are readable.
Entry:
11,26
